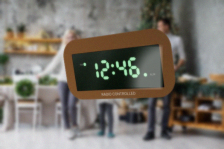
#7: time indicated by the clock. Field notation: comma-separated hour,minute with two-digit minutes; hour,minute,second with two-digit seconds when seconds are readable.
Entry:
12,46
